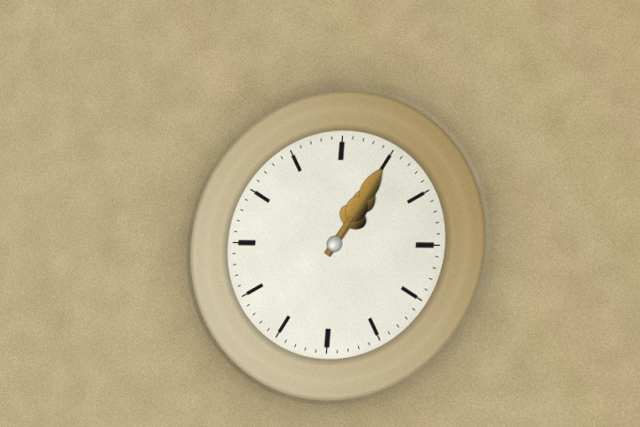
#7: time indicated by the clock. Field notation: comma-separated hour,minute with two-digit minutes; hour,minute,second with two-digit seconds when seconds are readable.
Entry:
1,05
